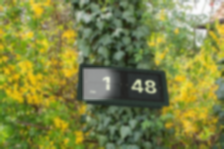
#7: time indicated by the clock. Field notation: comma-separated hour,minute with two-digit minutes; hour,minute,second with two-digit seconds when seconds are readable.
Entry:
1,48
